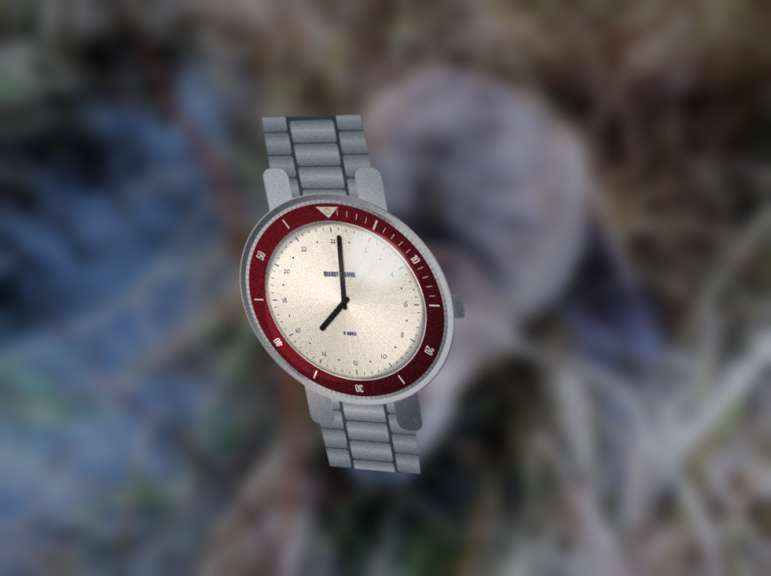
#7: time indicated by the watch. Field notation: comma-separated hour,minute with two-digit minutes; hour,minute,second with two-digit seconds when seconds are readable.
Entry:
15,01
